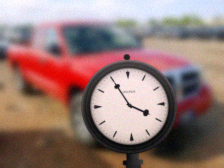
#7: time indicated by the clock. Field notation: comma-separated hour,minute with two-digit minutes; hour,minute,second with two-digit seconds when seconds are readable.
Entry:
3,55
